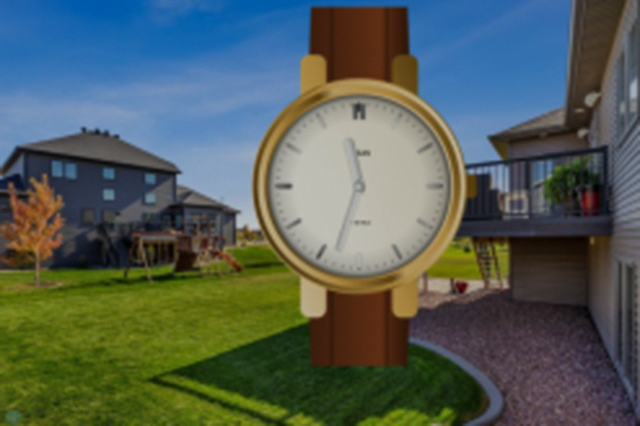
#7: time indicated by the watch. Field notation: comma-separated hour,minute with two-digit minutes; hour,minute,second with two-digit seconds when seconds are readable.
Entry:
11,33
